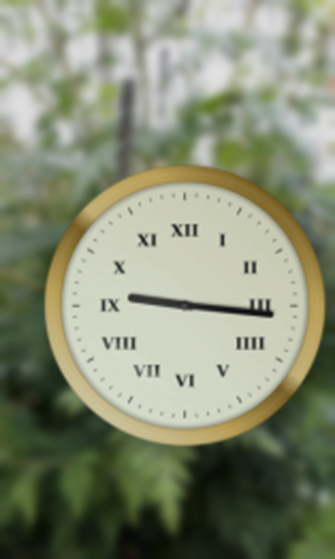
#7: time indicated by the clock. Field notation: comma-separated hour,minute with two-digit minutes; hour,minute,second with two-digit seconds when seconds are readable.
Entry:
9,16
